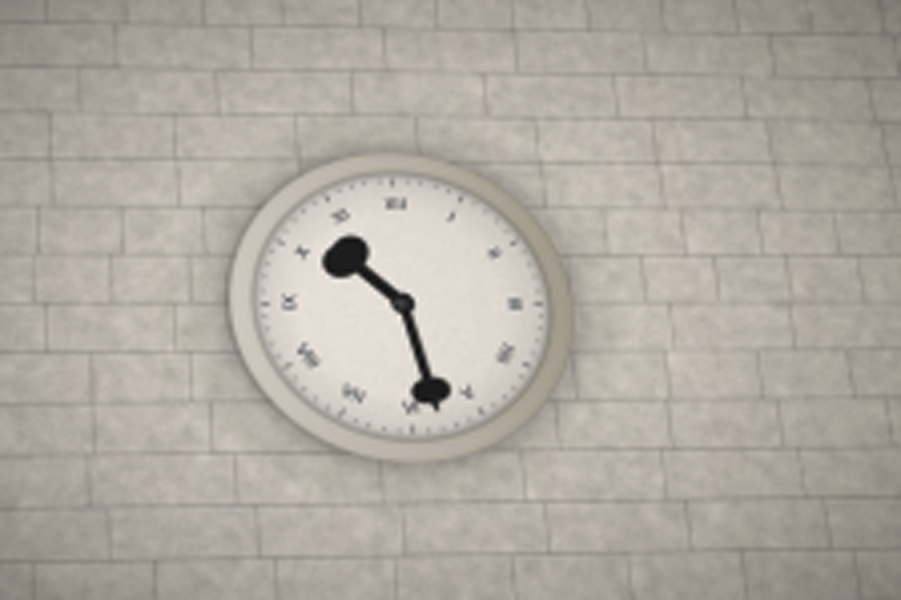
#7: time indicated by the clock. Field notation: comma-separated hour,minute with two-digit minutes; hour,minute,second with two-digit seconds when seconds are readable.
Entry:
10,28
